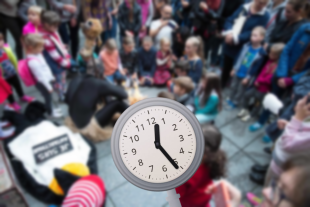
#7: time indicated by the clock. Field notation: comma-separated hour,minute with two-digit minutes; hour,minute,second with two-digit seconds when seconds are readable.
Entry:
12,26
